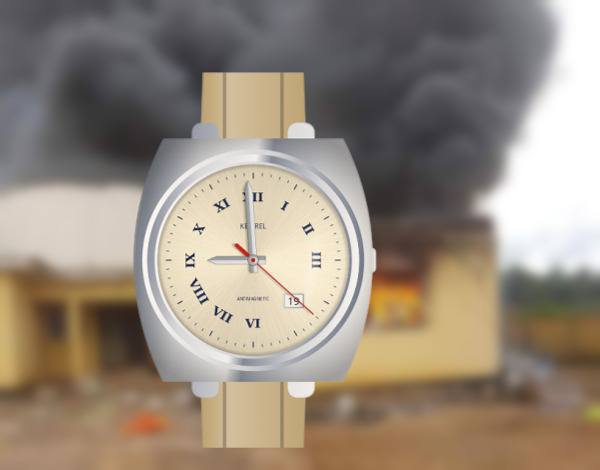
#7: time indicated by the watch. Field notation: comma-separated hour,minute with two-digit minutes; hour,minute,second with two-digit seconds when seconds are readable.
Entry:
8,59,22
